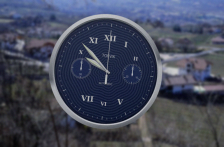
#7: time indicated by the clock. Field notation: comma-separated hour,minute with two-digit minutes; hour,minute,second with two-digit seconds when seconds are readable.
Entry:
9,52
